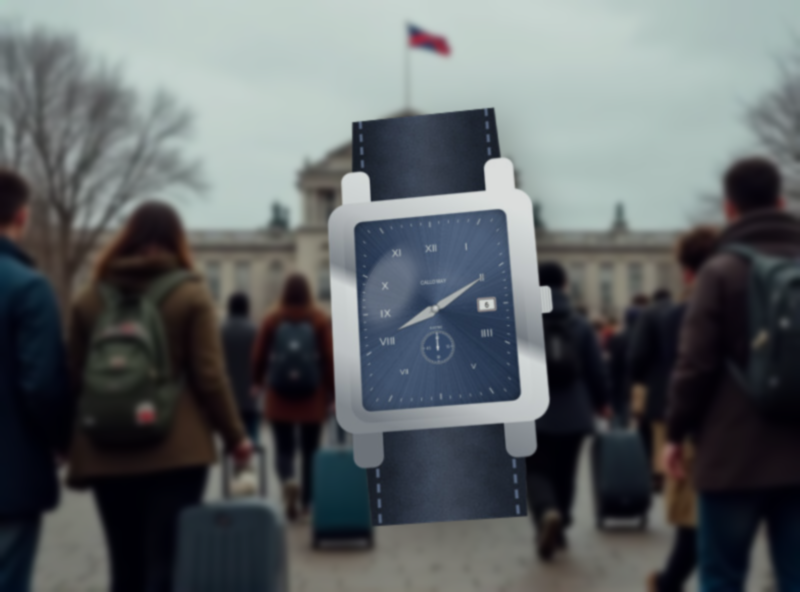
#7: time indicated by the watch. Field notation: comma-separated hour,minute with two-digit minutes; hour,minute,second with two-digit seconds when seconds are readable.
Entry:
8,10
